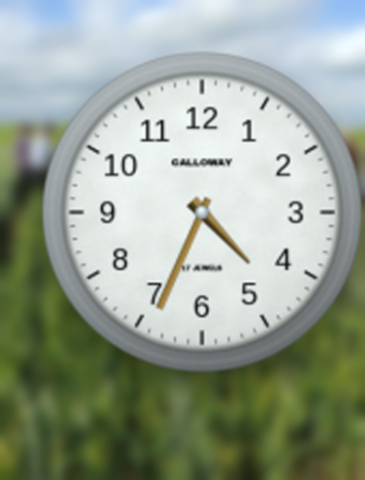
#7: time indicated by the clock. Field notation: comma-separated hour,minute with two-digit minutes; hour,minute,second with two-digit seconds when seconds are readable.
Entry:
4,34
